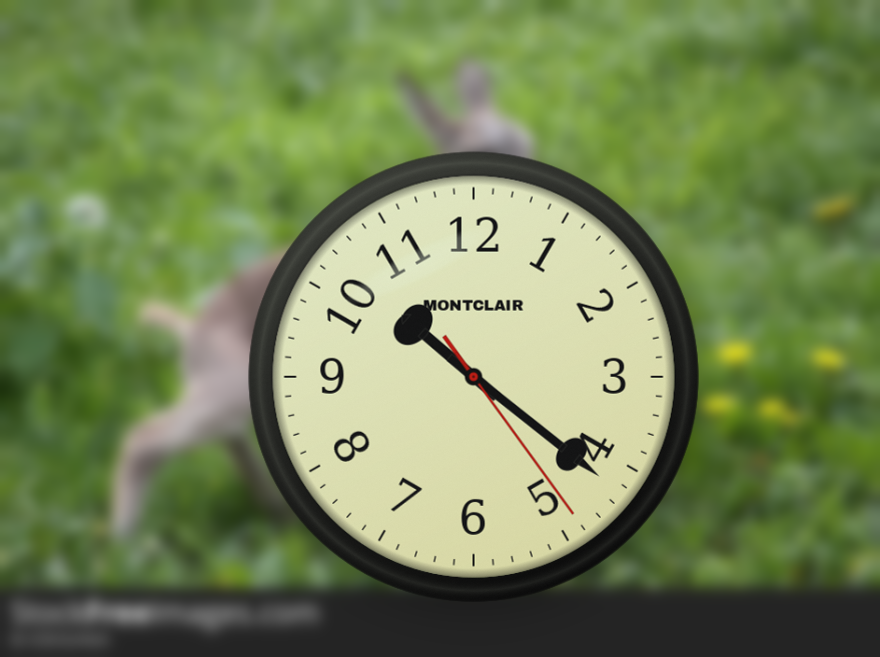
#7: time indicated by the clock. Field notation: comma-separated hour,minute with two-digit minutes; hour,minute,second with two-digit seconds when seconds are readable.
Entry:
10,21,24
